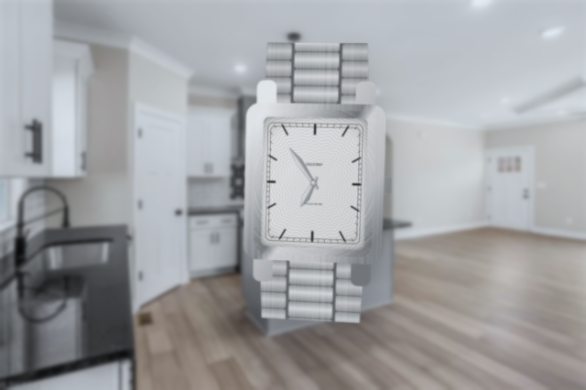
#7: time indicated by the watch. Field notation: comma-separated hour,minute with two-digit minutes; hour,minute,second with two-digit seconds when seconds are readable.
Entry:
6,54
